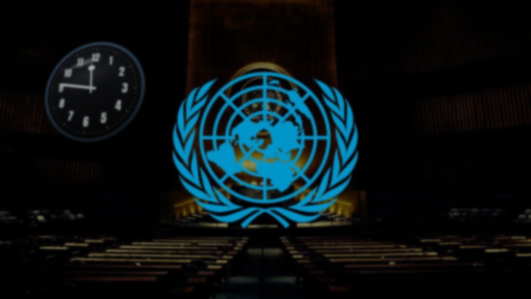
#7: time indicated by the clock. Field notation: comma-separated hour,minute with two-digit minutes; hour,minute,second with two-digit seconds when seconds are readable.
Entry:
11,46
